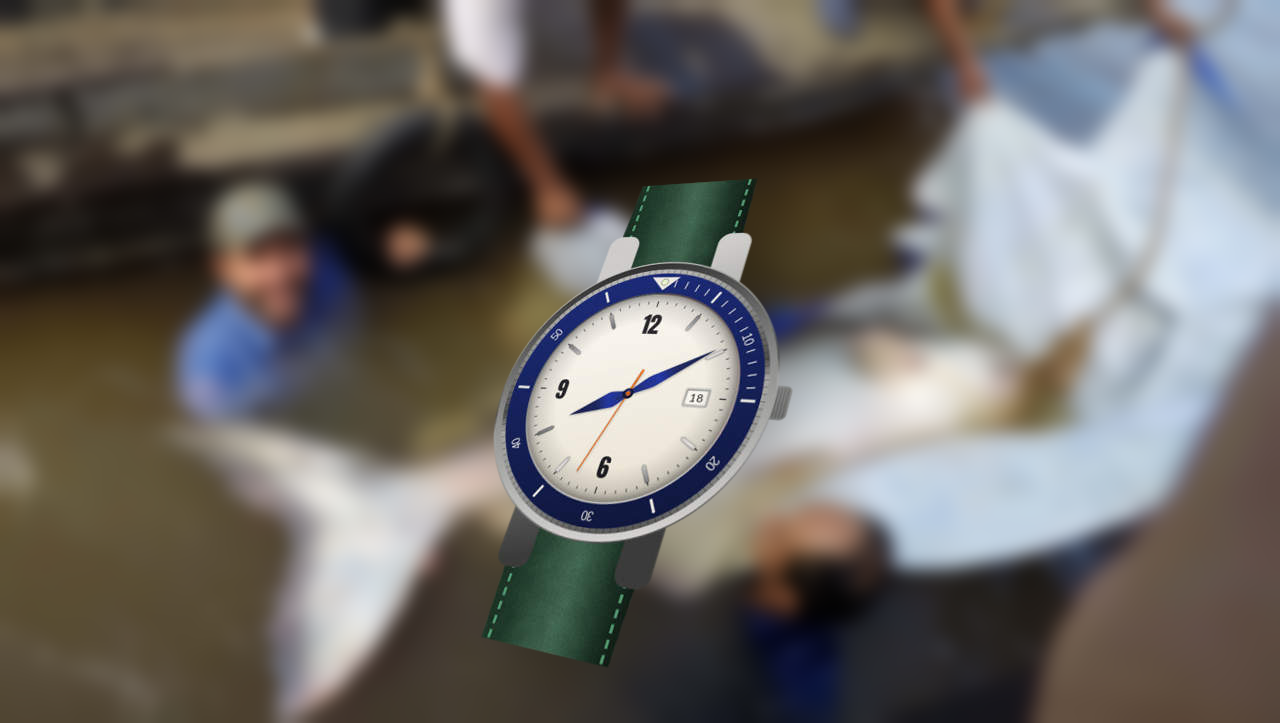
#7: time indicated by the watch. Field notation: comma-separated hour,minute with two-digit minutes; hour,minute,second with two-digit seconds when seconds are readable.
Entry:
8,09,33
